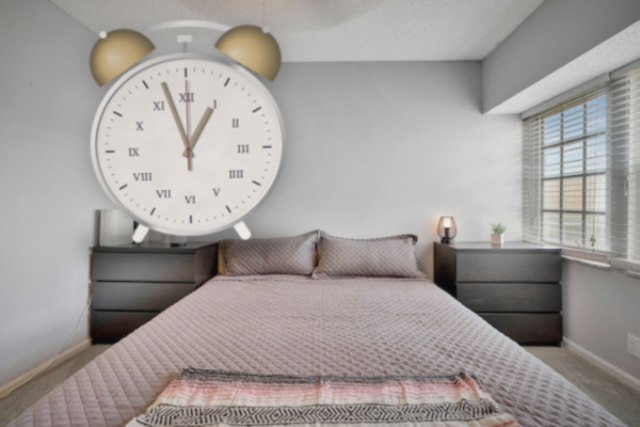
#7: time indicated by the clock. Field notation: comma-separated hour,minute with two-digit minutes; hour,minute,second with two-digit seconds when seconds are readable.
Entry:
12,57,00
